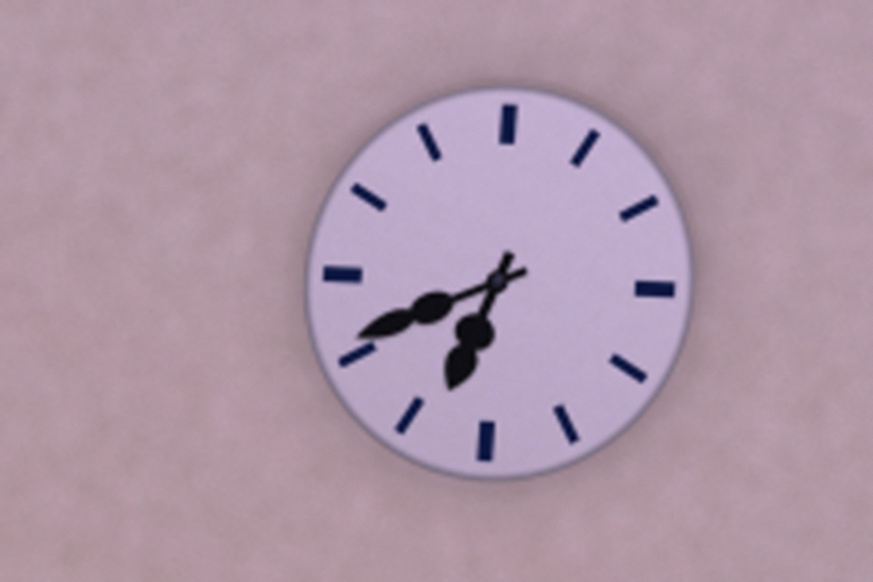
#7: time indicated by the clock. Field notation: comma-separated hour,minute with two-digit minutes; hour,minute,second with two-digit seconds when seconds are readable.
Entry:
6,41
